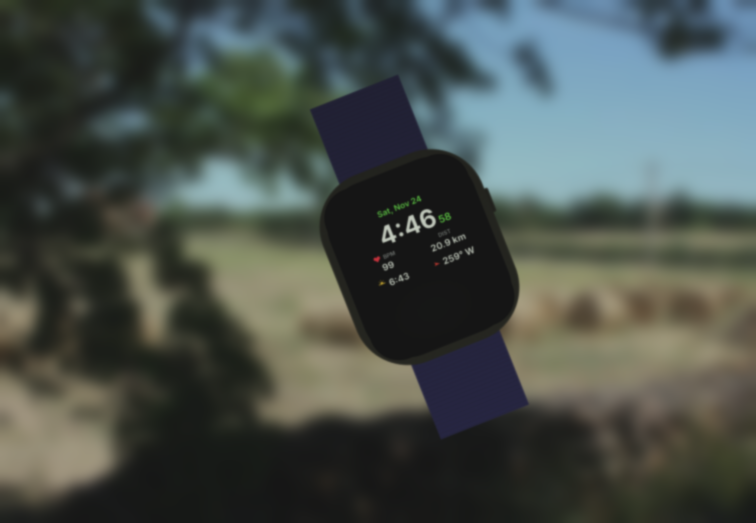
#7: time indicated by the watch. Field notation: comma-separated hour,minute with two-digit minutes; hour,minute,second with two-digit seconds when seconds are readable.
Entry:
4,46,58
